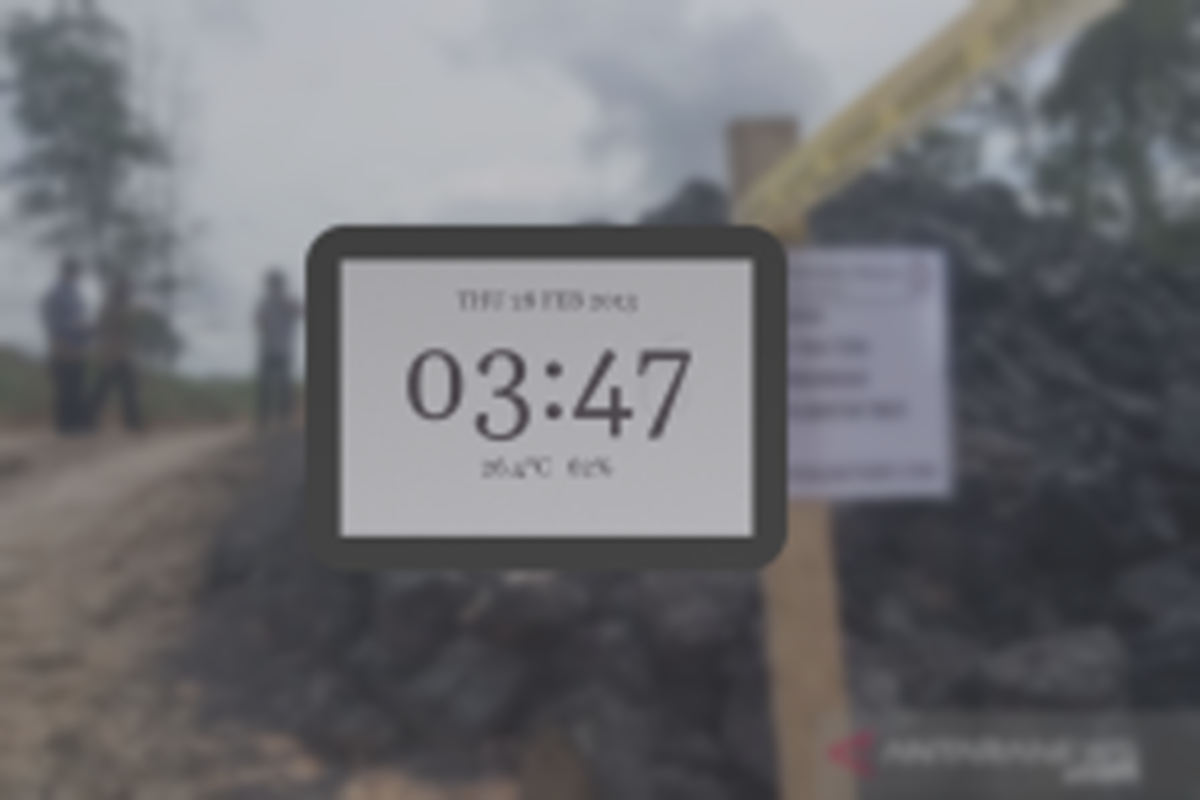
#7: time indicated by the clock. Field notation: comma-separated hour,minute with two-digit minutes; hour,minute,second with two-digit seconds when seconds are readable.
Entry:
3,47
